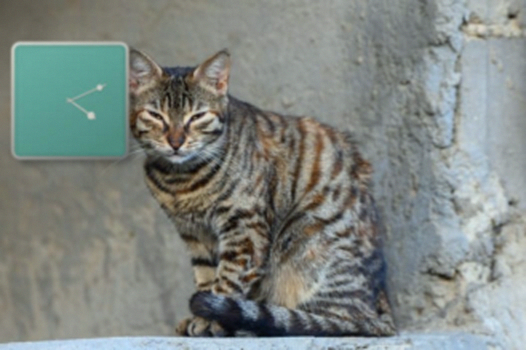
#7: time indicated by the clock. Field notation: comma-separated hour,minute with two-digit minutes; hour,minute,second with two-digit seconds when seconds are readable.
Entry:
4,11
